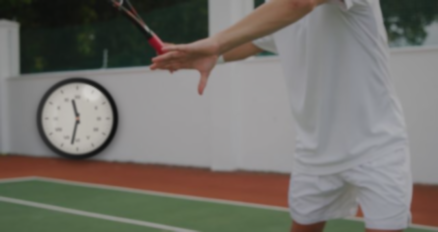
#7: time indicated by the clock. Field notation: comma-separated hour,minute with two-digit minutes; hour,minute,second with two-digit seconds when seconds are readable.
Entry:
11,32
